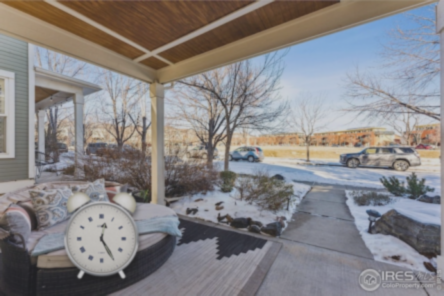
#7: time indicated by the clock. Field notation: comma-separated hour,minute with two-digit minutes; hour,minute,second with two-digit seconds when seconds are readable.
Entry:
12,25
